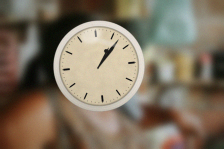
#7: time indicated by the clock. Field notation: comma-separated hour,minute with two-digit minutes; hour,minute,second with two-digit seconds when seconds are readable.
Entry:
1,07
